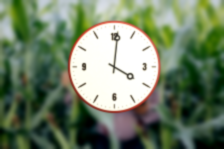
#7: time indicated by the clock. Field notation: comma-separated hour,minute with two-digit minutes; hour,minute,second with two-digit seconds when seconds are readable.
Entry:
4,01
